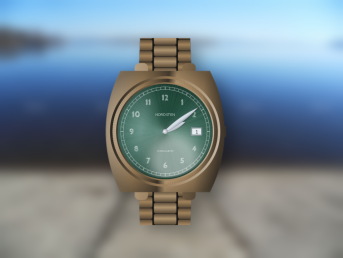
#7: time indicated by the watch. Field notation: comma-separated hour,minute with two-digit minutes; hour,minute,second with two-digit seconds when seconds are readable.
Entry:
2,09
